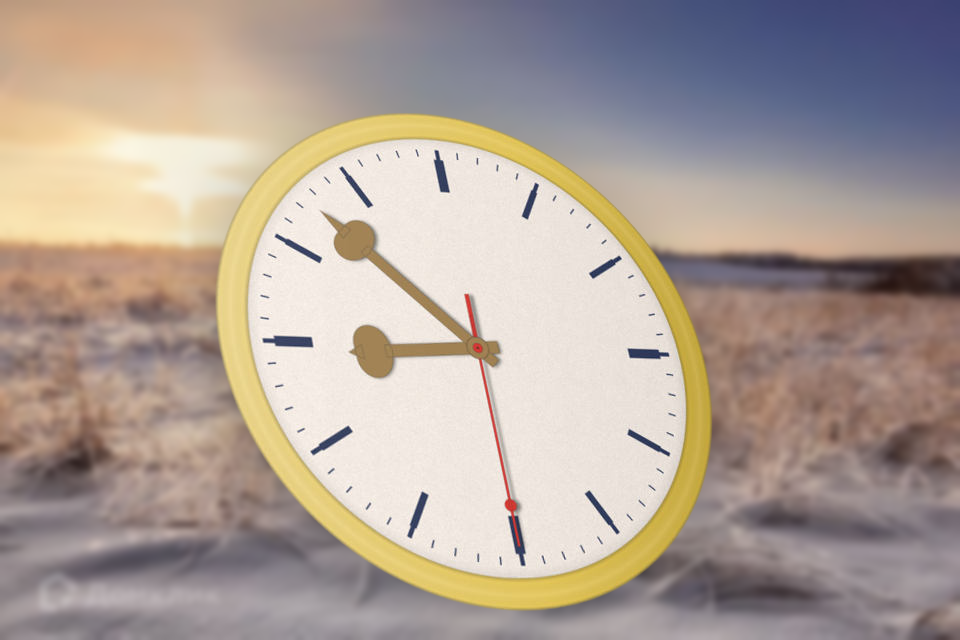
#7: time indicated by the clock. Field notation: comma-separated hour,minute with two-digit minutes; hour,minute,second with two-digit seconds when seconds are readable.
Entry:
8,52,30
